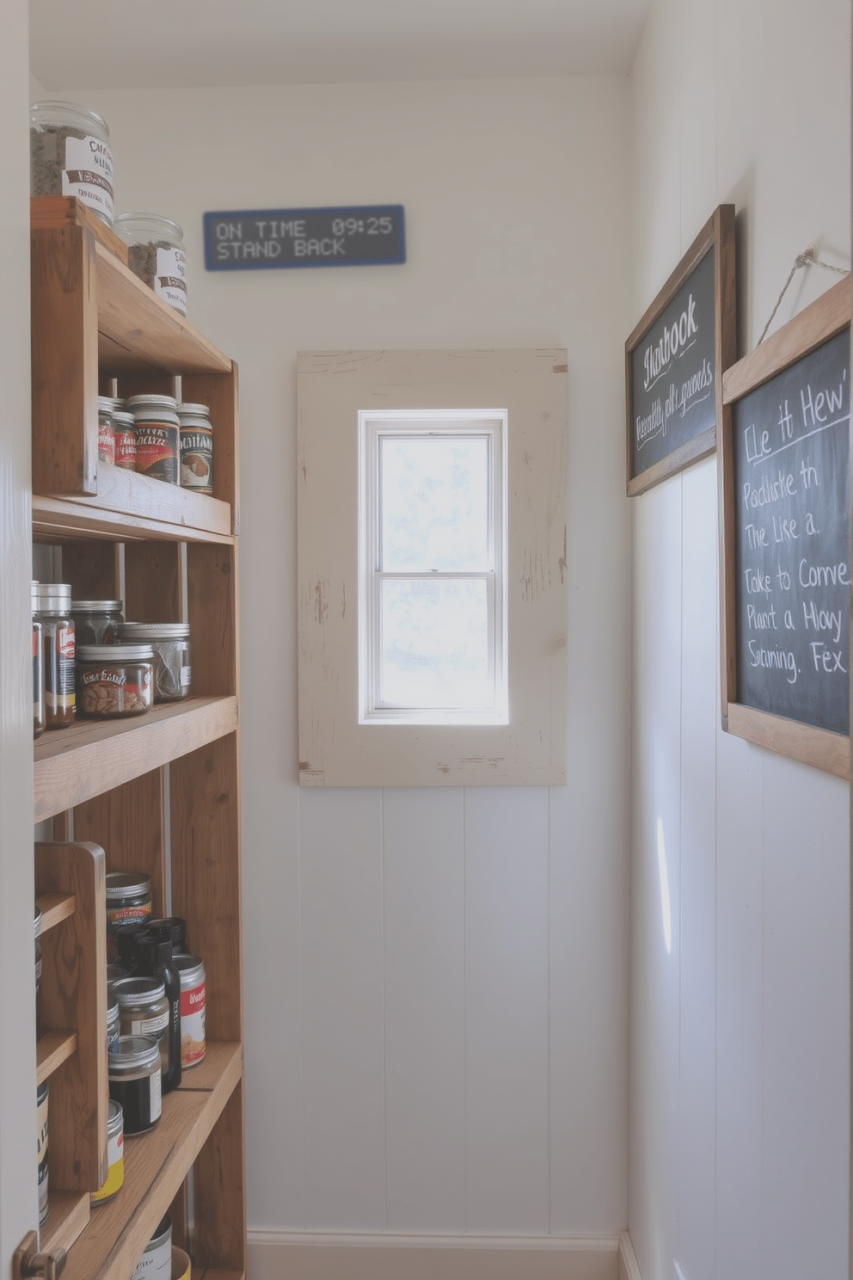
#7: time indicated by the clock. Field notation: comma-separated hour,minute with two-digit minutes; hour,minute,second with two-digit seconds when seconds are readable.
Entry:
9,25
